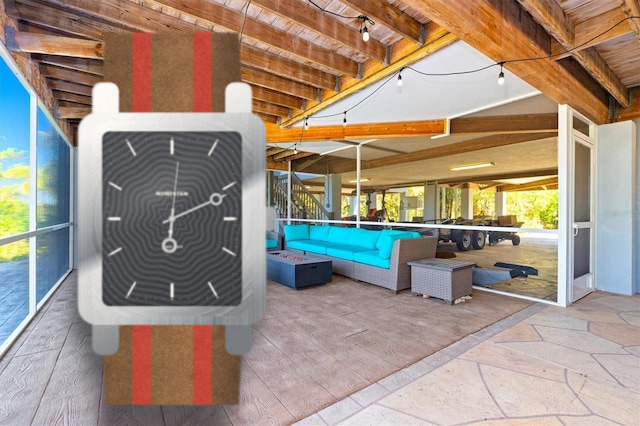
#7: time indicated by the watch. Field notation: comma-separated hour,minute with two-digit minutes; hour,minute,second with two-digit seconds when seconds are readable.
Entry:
6,11,01
